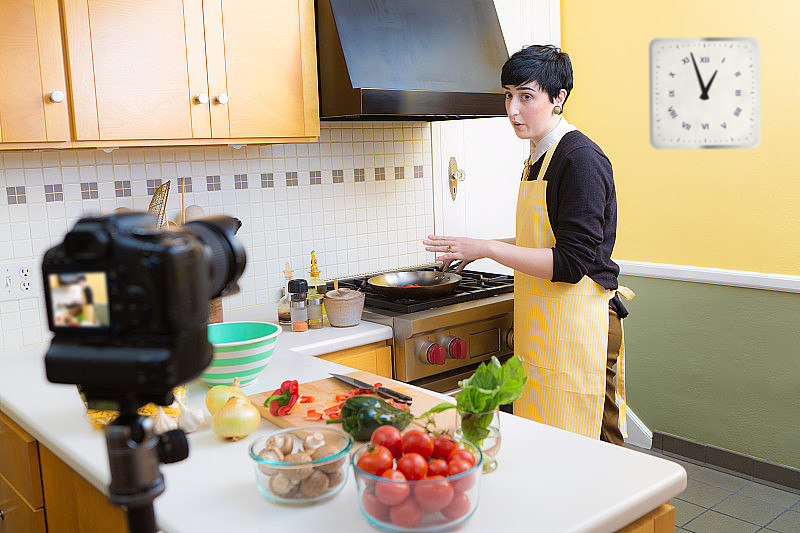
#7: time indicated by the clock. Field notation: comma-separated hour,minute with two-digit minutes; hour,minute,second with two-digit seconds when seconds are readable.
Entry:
12,57
